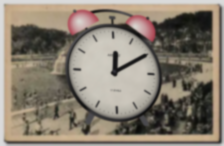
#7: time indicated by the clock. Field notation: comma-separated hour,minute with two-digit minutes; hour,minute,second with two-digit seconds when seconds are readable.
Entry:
12,10
